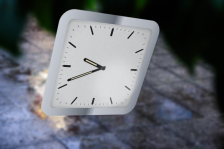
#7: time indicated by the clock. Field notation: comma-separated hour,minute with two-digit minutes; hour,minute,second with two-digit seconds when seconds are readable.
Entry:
9,41
